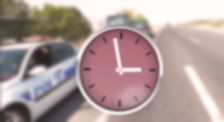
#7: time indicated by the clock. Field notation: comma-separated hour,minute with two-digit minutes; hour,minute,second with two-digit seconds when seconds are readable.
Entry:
2,58
